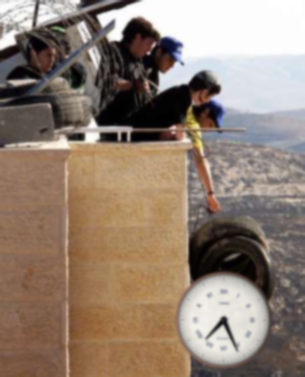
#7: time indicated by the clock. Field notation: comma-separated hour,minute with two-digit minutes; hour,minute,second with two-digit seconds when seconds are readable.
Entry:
7,26
